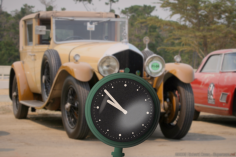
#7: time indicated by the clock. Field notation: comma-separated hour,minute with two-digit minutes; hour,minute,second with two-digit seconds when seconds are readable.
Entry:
9,52
